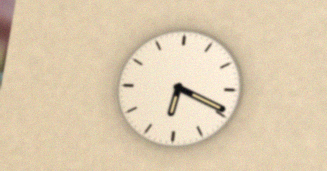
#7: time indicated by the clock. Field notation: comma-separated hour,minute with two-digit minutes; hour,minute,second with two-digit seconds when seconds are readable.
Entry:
6,19
